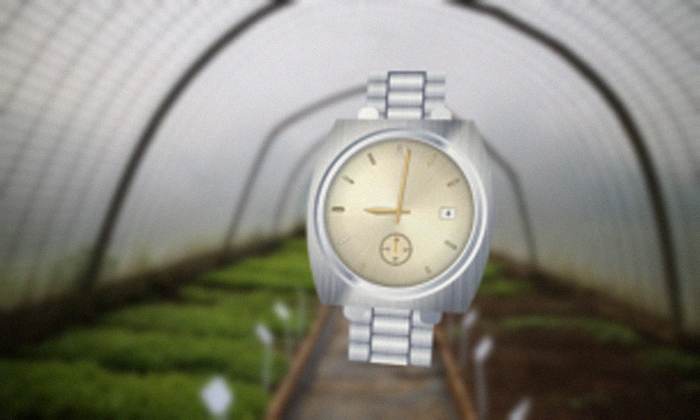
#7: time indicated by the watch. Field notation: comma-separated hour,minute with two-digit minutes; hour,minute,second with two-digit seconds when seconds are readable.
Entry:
9,01
